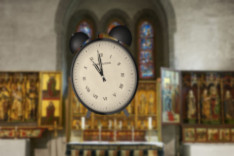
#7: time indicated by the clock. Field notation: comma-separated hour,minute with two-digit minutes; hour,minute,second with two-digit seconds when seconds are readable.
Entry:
10,59
